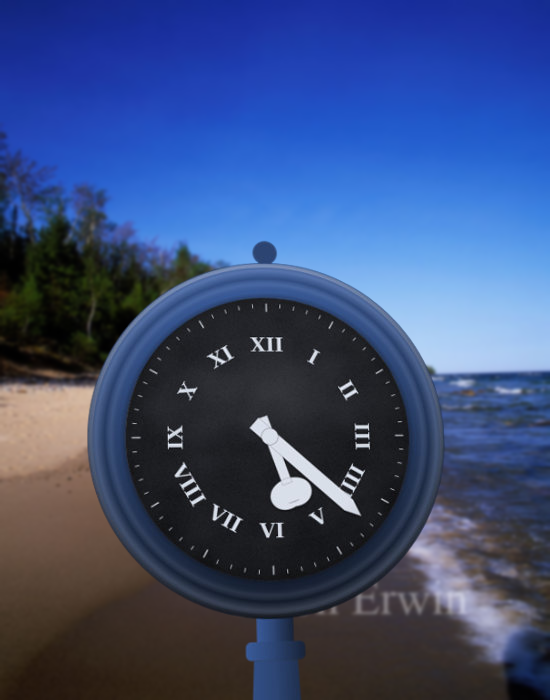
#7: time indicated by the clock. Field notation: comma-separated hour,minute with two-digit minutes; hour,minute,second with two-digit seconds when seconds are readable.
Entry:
5,22
